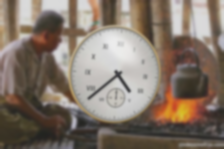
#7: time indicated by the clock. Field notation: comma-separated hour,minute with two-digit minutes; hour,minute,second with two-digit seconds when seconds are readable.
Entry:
4,38
